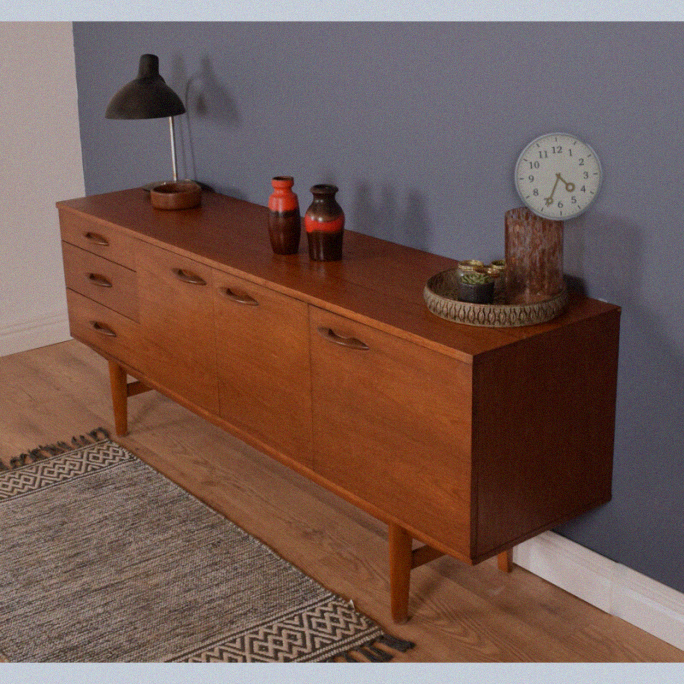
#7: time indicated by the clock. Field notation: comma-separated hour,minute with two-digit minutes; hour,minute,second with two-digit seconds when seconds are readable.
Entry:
4,34
